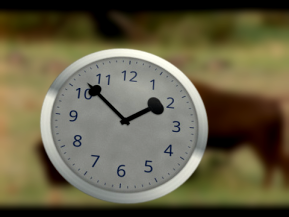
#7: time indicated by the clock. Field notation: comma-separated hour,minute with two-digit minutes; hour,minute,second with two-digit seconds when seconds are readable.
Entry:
1,52
